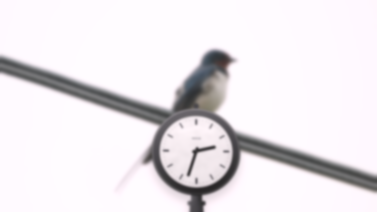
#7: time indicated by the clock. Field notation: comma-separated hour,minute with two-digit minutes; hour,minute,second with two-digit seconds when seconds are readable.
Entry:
2,33
